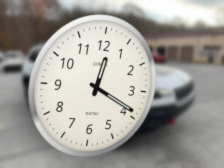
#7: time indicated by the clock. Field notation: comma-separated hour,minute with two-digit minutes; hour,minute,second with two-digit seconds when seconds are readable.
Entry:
12,19
